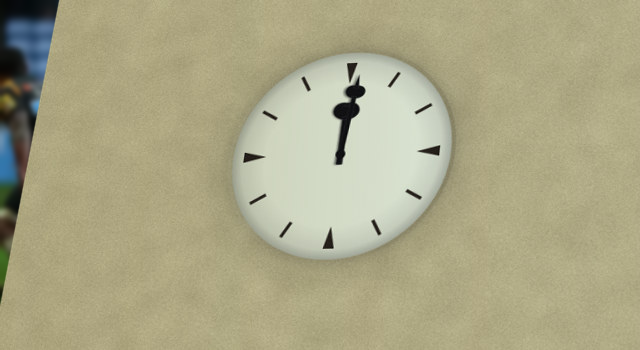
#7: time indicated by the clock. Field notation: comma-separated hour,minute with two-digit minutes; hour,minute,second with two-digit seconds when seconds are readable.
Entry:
12,01
